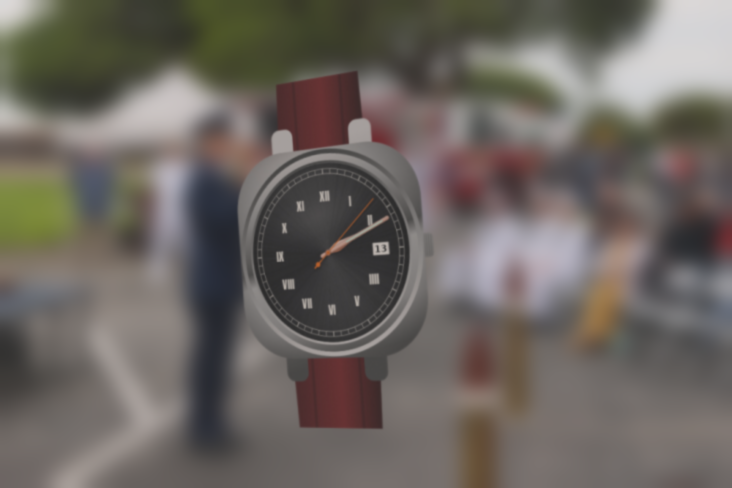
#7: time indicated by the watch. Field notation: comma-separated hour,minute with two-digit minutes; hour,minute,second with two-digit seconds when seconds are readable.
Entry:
2,11,08
